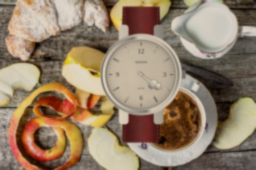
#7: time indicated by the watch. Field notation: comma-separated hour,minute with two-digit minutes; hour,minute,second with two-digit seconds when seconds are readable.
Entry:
4,21
